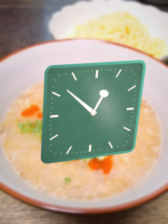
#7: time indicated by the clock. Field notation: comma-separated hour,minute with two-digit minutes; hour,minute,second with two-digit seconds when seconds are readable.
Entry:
12,52
